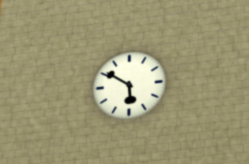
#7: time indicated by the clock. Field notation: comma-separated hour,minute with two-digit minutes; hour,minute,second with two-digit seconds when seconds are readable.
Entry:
5,51
